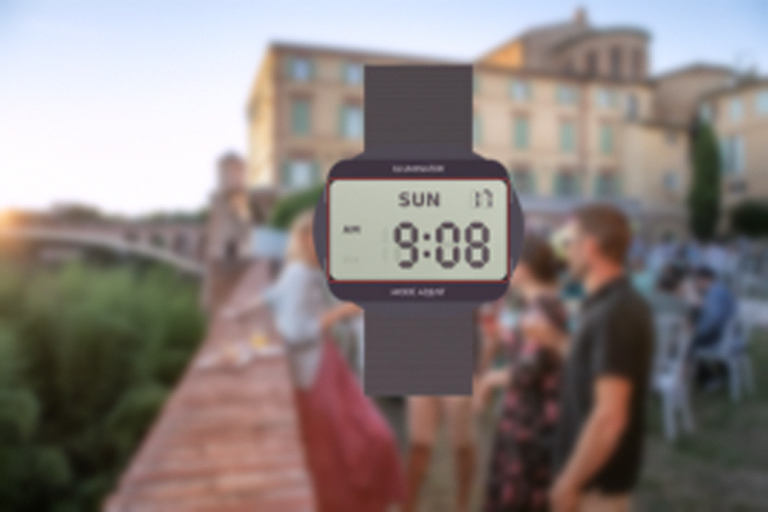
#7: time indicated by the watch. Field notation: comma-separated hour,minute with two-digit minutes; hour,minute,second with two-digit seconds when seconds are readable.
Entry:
9,08
